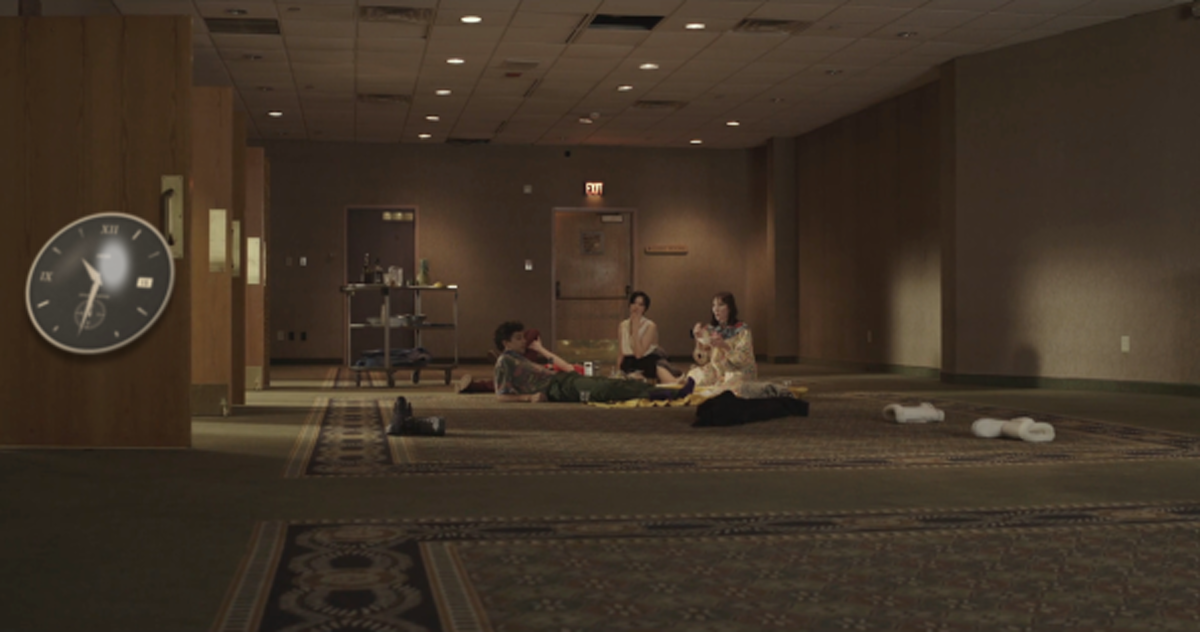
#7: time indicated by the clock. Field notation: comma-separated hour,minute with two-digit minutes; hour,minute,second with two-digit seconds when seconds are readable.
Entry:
10,31
